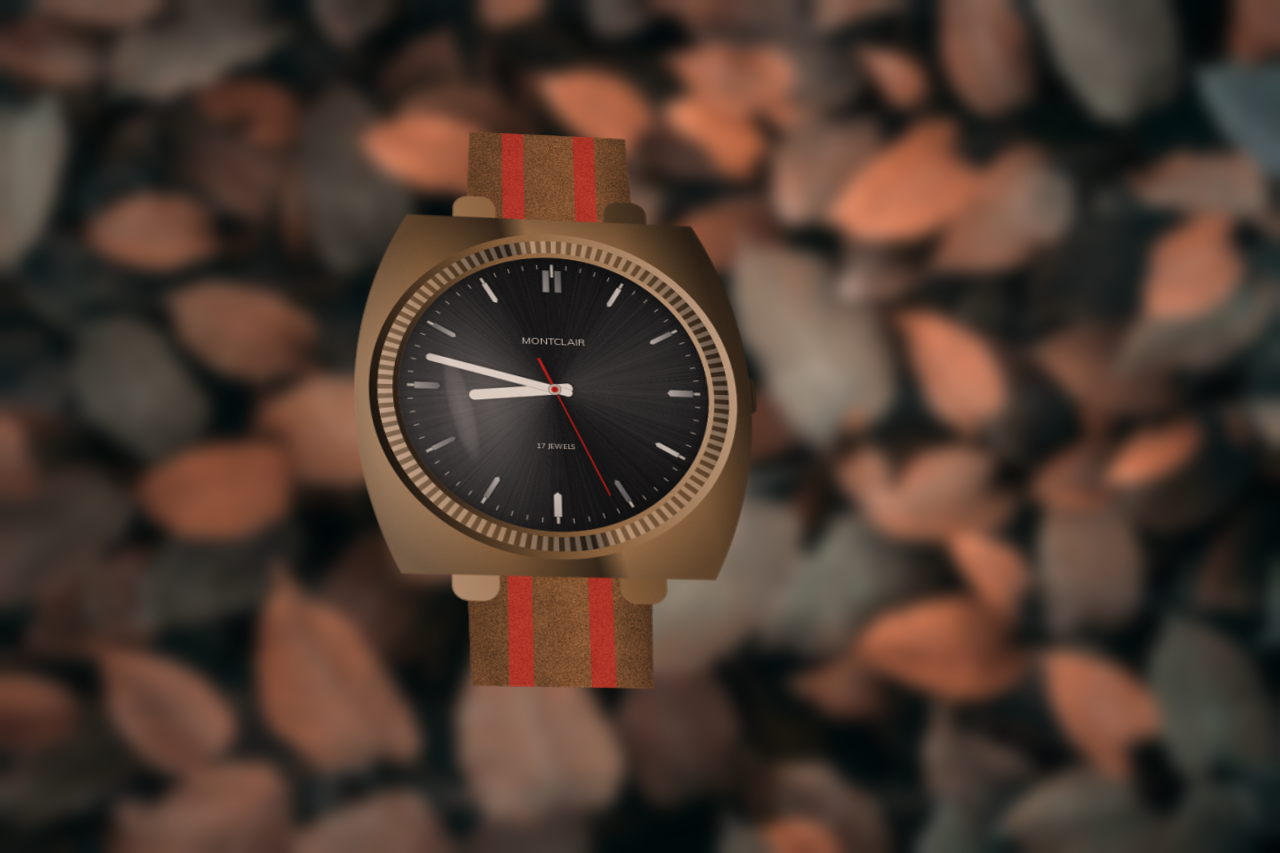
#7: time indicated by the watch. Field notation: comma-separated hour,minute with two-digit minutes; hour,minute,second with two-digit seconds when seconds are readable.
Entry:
8,47,26
